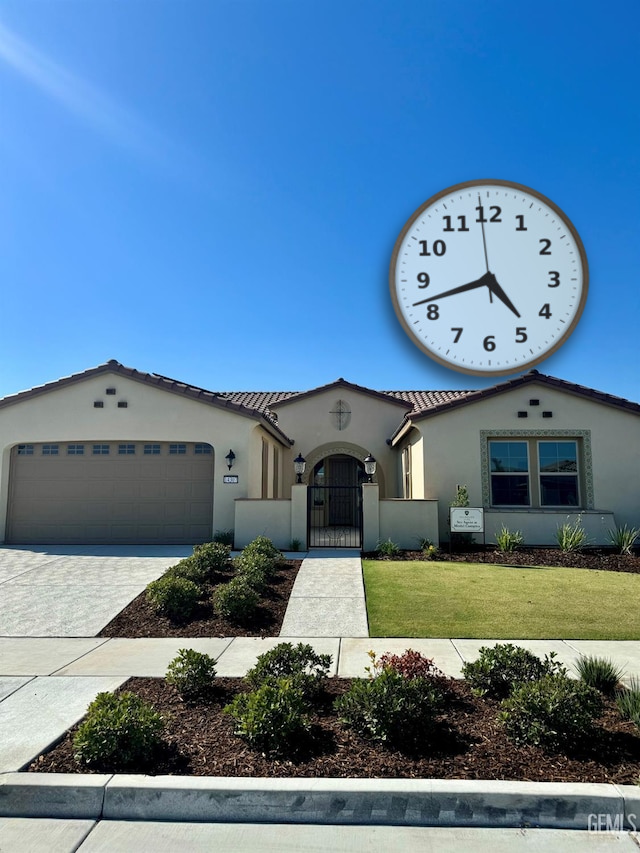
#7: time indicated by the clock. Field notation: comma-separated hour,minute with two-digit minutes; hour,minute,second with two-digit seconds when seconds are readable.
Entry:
4,41,59
